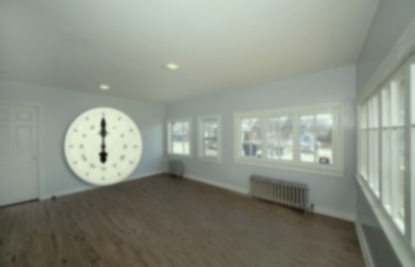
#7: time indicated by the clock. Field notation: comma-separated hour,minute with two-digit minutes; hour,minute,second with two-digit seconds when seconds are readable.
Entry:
6,00
